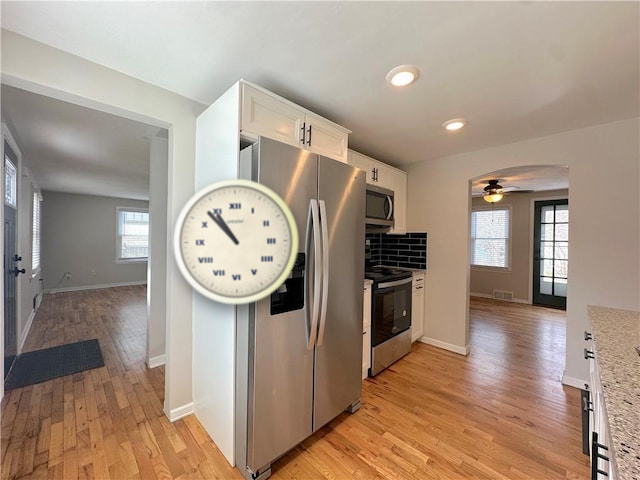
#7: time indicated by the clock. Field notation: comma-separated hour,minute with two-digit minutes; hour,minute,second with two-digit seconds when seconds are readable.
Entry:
10,53
